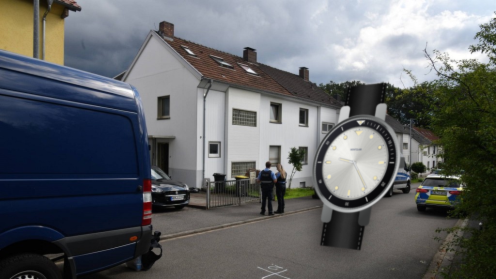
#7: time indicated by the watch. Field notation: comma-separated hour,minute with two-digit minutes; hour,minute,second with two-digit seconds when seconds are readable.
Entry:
9,24
